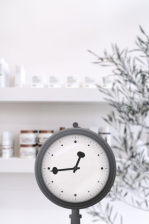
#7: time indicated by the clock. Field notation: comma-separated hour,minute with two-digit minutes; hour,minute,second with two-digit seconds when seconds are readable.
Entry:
12,44
